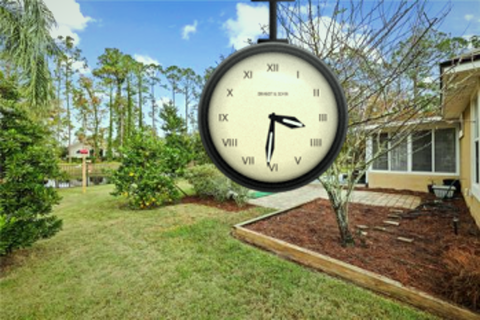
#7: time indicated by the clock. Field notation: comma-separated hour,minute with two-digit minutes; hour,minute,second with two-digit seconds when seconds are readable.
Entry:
3,31
